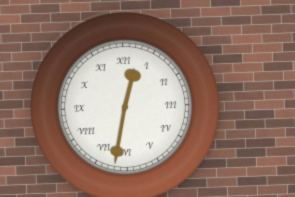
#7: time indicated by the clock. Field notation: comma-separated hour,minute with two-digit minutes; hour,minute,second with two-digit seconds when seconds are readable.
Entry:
12,32
